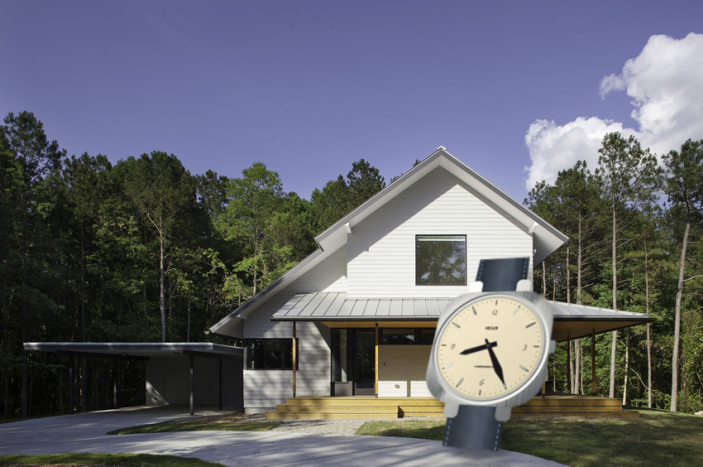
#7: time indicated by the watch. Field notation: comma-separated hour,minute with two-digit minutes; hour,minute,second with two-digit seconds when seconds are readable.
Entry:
8,25
